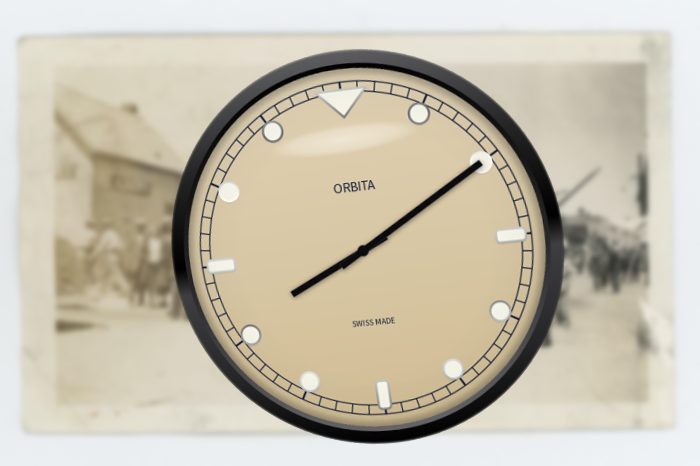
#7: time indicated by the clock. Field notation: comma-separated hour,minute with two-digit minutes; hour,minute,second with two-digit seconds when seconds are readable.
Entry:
8,10
